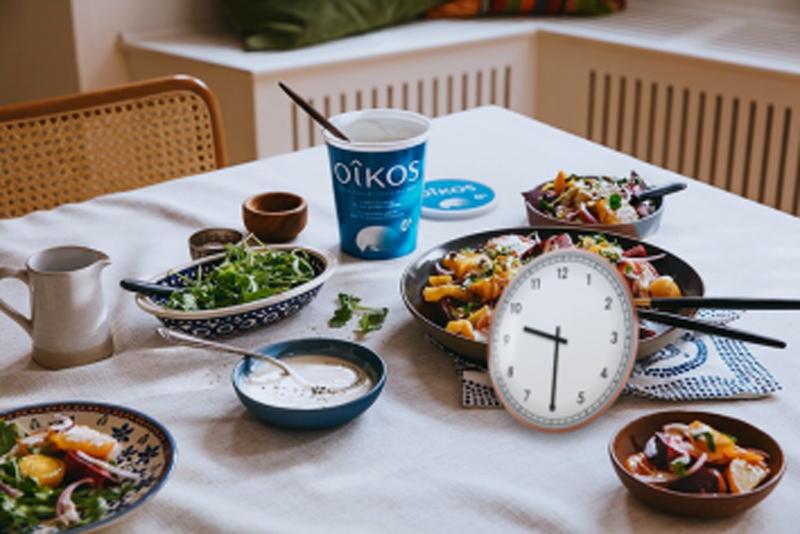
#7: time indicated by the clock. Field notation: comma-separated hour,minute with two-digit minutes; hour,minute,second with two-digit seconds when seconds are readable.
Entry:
9,30
